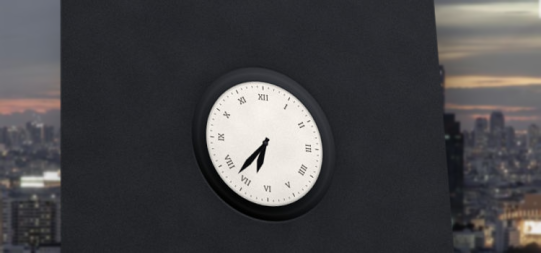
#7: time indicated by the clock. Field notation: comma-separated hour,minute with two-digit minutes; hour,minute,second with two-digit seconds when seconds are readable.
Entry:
6,37
